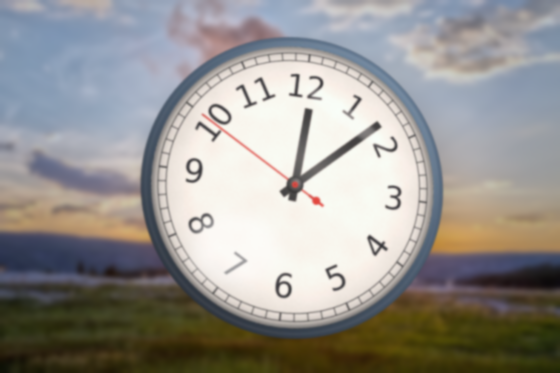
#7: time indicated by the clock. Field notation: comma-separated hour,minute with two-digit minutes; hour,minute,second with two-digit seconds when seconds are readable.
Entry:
12,07,50
